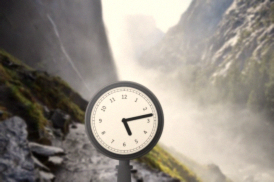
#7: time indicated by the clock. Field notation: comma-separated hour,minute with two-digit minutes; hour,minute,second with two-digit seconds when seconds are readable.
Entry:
5,13
